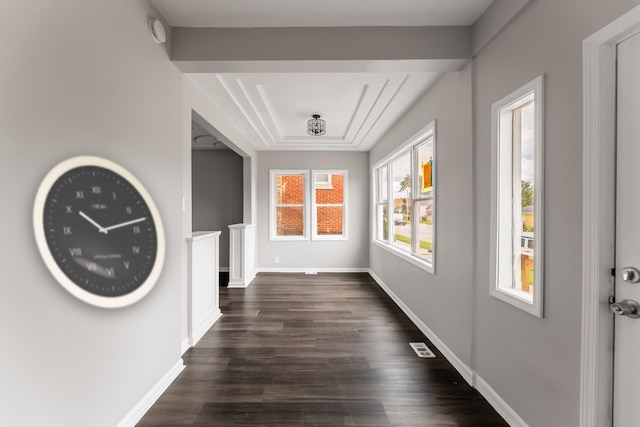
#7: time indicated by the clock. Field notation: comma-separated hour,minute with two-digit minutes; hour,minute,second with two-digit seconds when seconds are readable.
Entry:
10,13
